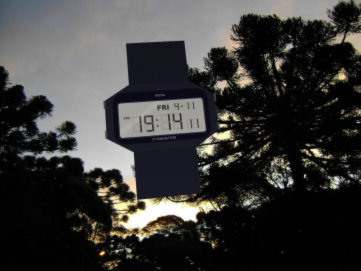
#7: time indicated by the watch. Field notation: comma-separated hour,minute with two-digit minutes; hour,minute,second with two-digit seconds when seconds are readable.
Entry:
19,14,11
